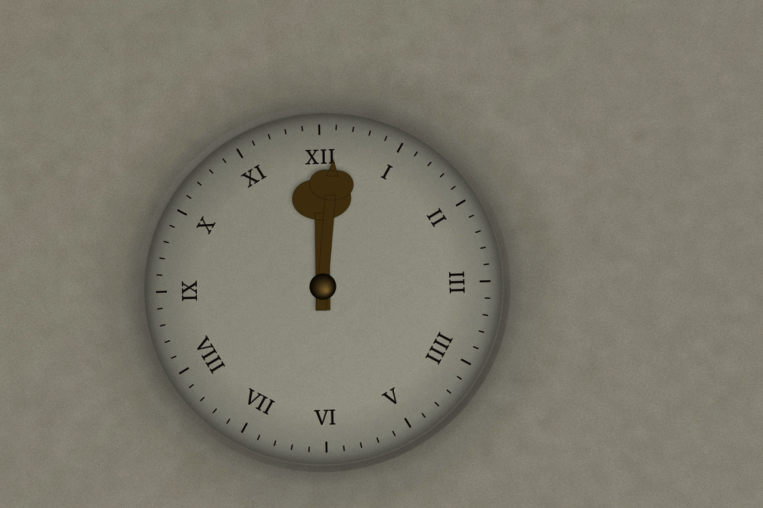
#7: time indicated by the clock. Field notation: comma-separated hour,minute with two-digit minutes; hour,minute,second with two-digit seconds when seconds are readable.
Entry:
12,01
